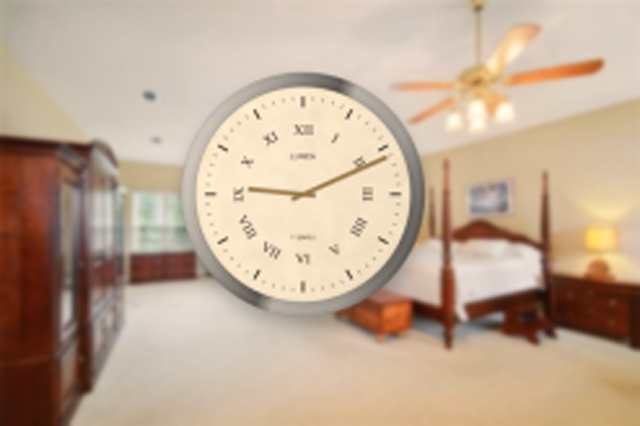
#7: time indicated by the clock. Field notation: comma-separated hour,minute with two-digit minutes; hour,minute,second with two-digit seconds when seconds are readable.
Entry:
9,11
